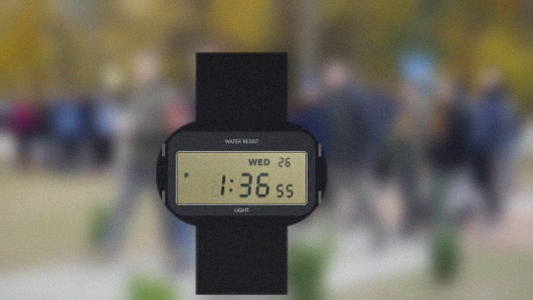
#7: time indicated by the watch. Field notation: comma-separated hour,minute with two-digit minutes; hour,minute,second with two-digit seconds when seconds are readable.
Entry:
1,36,55
